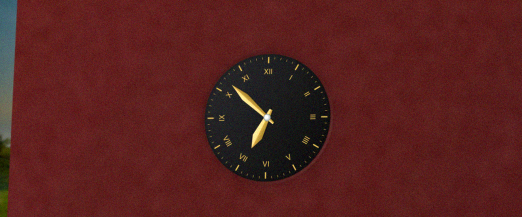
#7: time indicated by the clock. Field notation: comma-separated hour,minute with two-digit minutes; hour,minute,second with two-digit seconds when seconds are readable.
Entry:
6,52
